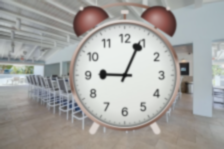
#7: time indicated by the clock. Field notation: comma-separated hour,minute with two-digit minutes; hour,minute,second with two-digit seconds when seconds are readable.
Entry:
9,04
